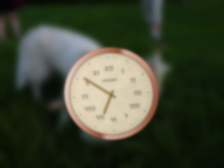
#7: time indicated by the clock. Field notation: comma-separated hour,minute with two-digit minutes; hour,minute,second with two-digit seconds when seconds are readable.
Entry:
6,51
